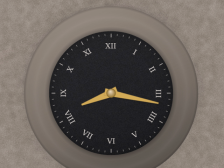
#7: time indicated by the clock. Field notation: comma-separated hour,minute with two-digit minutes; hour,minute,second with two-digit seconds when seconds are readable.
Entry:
8,17
